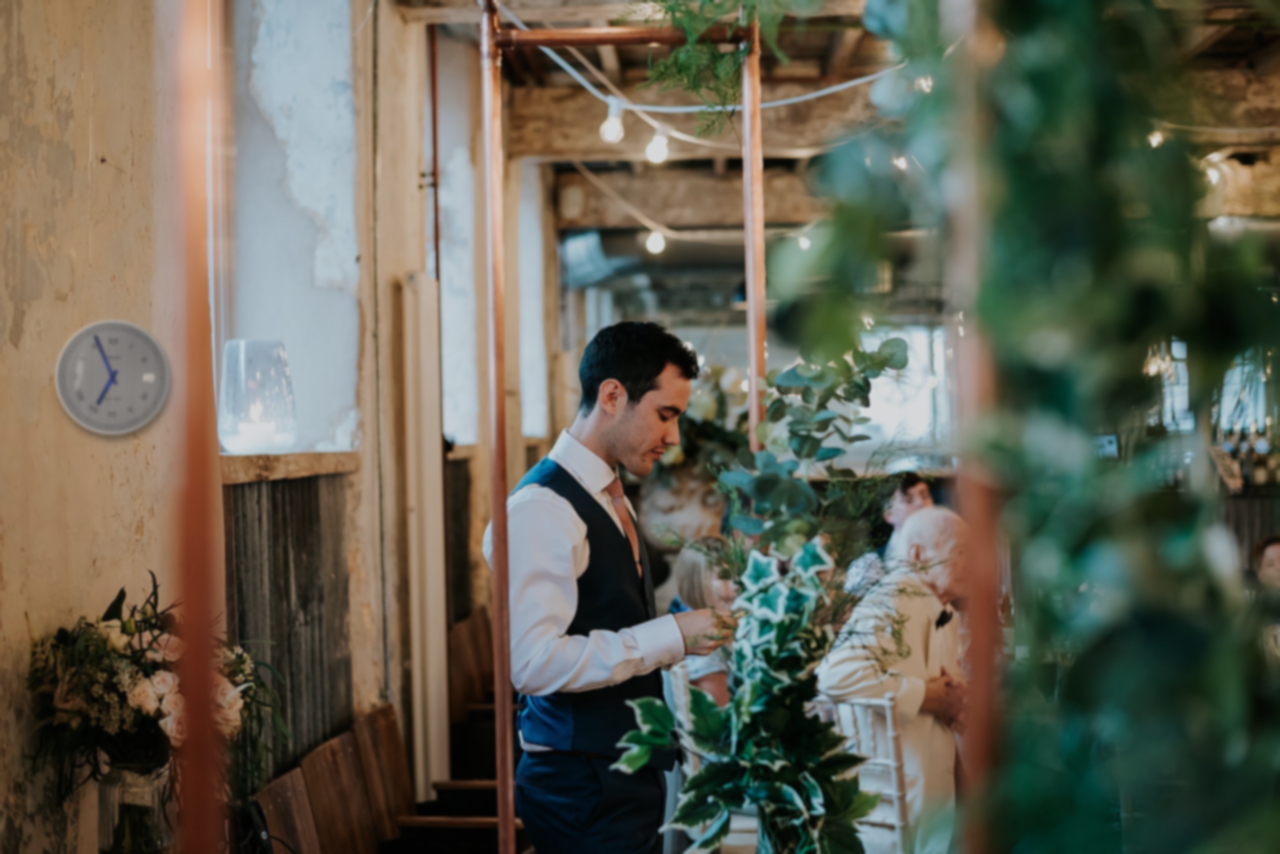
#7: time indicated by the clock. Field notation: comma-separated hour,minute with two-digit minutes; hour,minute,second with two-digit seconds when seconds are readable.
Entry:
6,56
